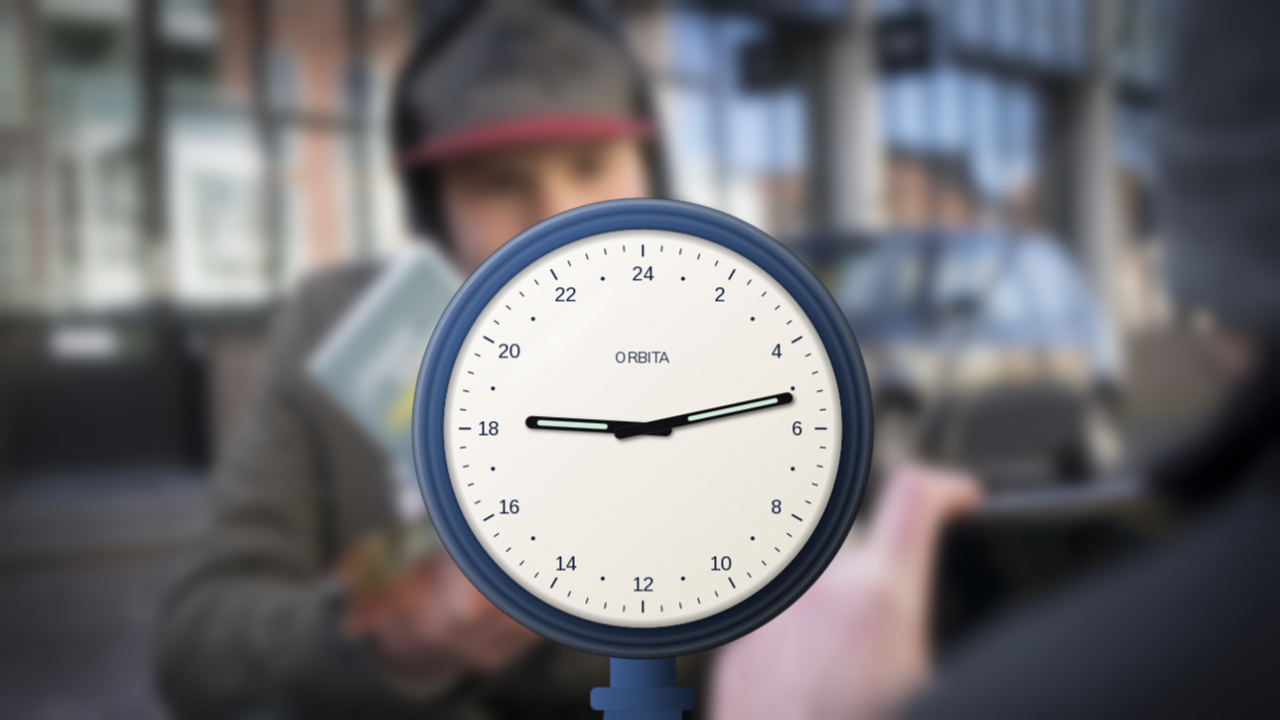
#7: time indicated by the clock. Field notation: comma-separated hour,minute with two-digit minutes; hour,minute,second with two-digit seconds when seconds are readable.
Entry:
18,13
